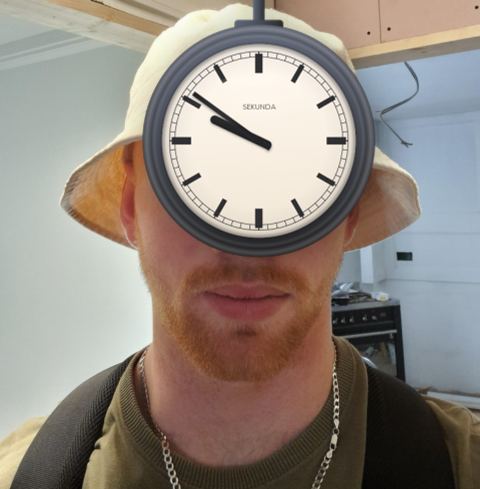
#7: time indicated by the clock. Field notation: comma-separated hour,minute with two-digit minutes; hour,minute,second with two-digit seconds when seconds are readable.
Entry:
9,51
